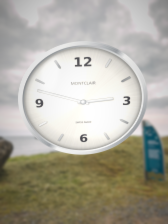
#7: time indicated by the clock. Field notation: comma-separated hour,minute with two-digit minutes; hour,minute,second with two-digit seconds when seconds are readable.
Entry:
2,48
